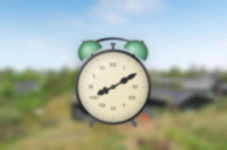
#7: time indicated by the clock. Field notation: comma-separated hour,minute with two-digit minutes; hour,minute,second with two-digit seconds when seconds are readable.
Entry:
8,10
